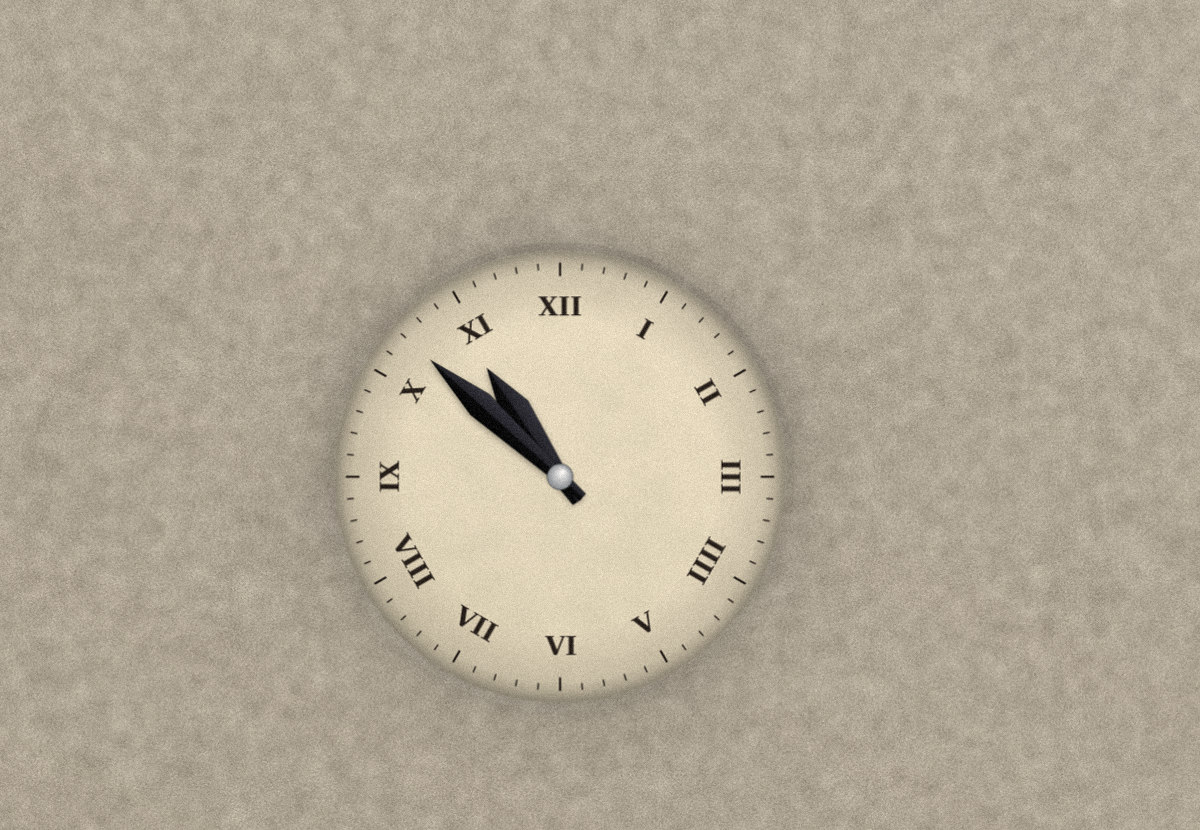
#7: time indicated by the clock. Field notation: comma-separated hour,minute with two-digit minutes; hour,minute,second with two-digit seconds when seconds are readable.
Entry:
10,52
